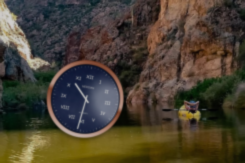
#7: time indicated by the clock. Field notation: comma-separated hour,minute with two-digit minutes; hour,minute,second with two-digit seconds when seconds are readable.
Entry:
10,31
